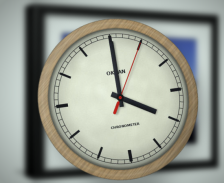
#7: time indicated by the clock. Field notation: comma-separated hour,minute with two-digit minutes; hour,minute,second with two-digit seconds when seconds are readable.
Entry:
4,00,05
